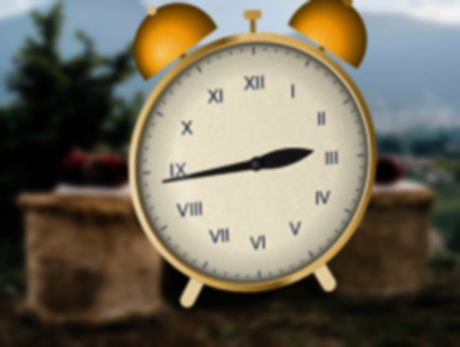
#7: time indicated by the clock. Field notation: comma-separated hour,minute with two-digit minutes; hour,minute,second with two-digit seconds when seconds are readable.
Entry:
2,44
